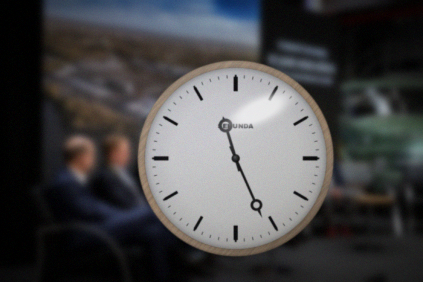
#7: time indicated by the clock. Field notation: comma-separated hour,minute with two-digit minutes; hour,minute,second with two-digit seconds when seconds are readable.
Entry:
11,26
